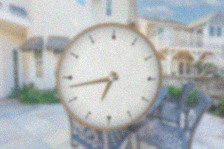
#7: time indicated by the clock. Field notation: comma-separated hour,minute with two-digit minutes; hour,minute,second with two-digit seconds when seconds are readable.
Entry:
6,43
